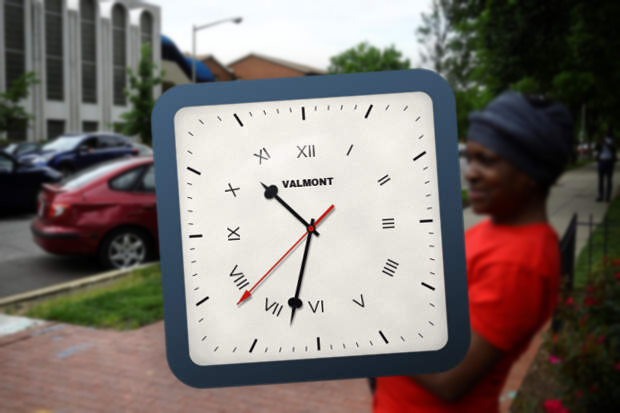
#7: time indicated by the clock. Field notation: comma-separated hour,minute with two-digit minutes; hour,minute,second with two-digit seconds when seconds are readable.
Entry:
10,32,38
